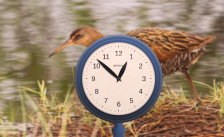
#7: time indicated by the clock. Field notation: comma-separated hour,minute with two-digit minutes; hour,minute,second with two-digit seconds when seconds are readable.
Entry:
12,52
